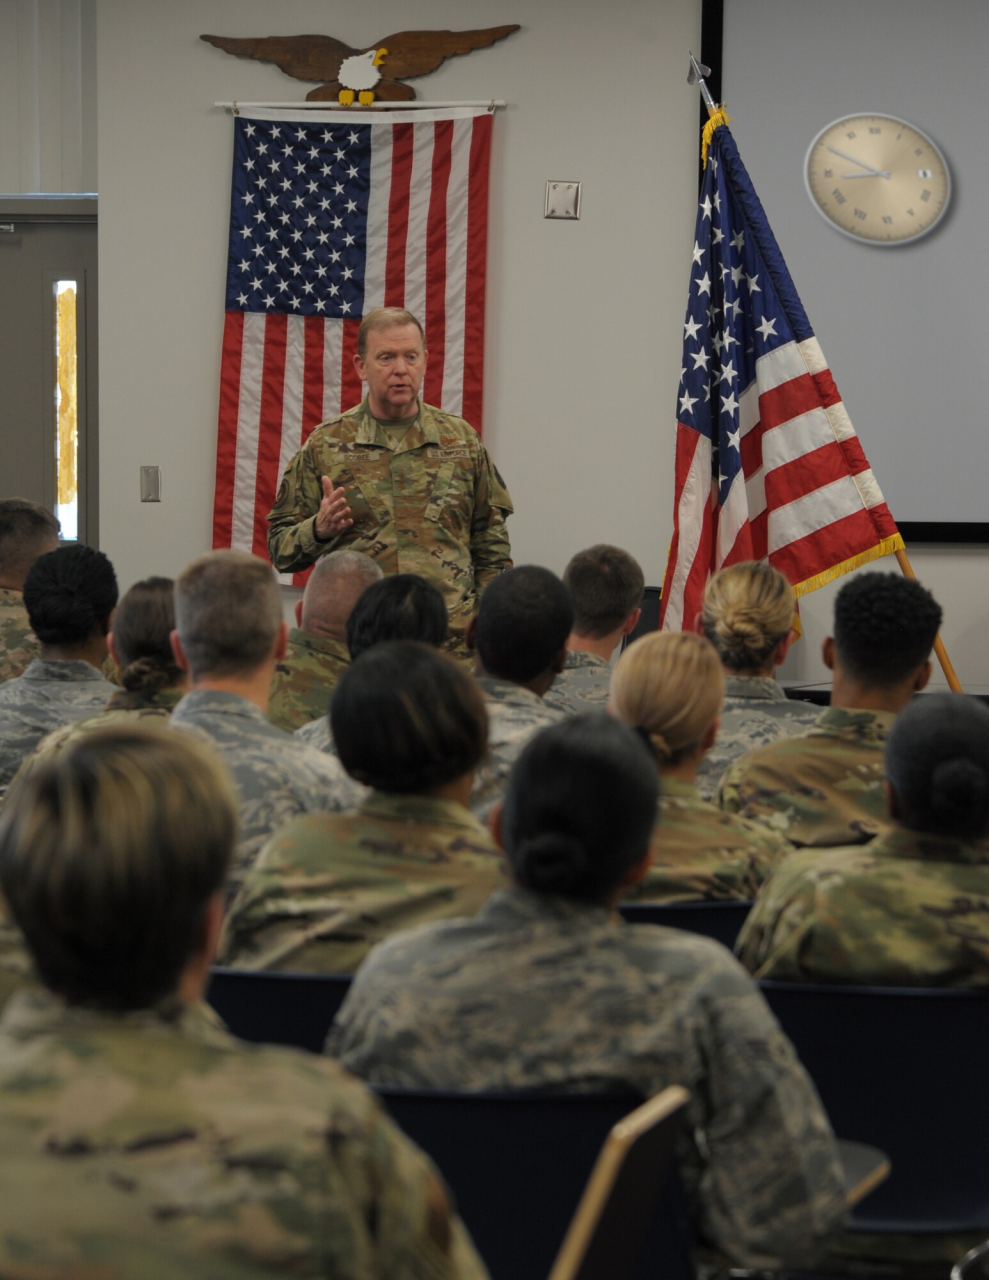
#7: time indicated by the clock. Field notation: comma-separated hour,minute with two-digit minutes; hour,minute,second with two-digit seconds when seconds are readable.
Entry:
8,50
